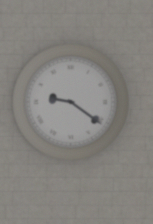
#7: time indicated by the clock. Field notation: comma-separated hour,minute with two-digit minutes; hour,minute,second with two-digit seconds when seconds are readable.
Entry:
9,21
